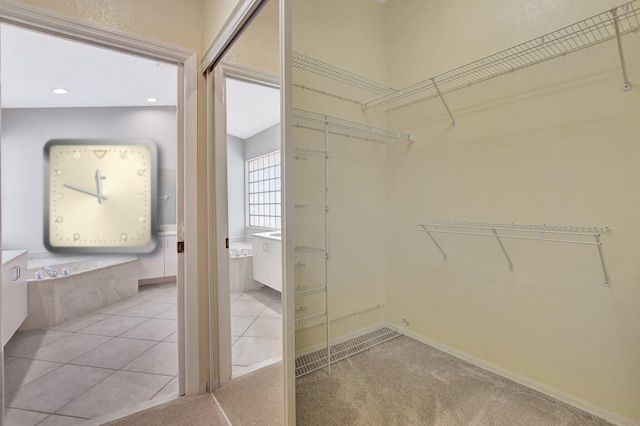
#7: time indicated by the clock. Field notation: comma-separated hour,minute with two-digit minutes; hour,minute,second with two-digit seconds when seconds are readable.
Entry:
11,48
